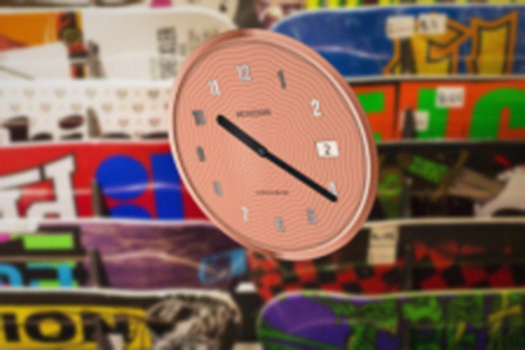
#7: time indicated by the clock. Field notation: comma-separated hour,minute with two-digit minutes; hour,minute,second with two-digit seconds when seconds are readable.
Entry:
10,21
